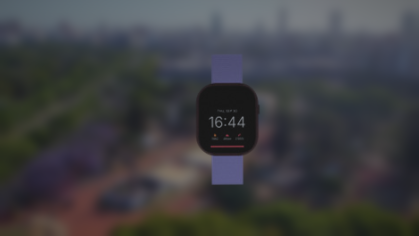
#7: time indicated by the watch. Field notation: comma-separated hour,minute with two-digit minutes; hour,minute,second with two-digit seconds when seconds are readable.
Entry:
16,44
